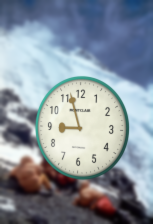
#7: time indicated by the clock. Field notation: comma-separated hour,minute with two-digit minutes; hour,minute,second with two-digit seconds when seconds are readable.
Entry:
8,57
